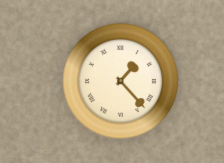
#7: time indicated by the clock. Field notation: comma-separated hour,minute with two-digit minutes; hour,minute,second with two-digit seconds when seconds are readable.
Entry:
1,23
